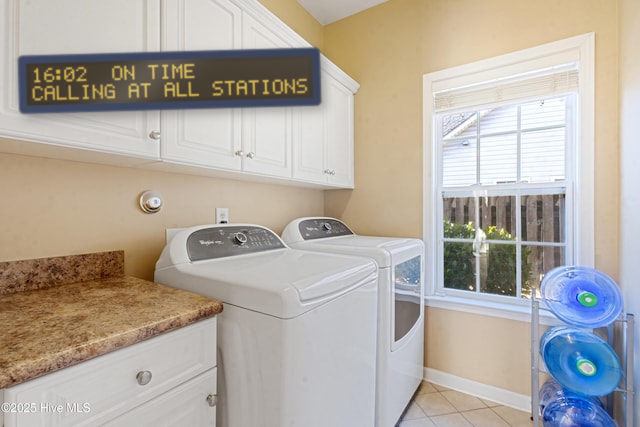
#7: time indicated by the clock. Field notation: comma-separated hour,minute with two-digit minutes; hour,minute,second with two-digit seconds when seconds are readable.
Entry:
16,02
